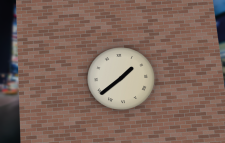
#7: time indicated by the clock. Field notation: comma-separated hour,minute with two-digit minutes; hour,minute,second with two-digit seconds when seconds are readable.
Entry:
1,39
